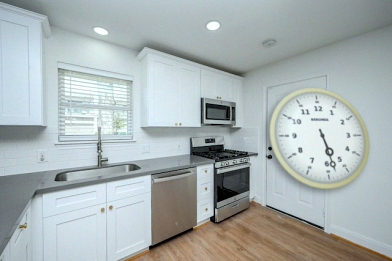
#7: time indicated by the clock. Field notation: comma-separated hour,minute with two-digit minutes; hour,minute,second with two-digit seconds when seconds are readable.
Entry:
5,28
